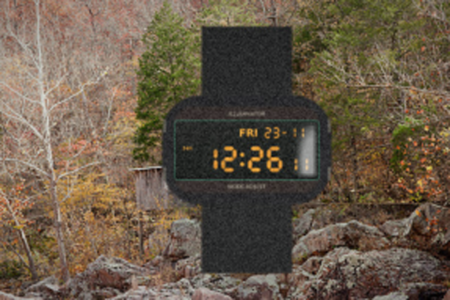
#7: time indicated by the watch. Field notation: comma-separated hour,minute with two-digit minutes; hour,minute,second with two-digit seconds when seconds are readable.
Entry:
12,26,11
